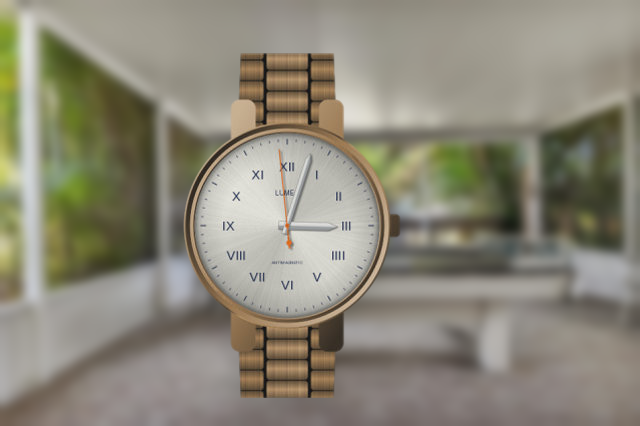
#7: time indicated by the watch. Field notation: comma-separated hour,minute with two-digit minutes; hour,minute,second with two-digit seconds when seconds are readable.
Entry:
3,02,59
